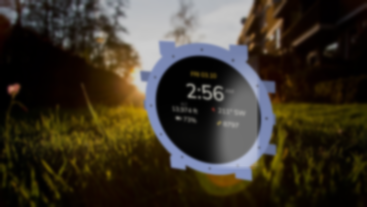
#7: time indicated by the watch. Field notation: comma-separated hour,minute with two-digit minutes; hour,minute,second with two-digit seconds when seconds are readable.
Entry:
2,56
